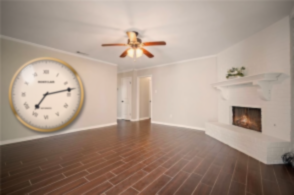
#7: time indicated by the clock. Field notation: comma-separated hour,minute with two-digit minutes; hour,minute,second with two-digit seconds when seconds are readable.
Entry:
7,13
